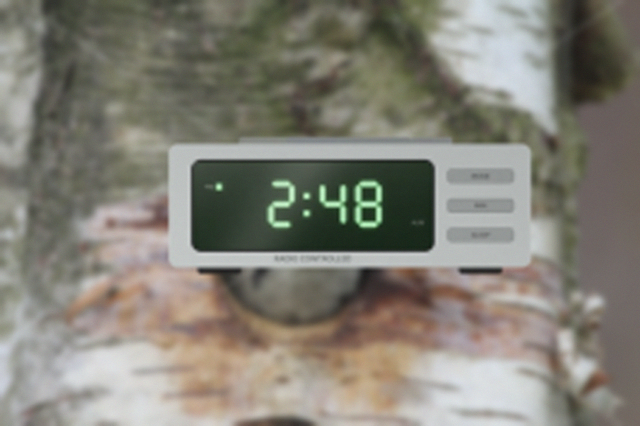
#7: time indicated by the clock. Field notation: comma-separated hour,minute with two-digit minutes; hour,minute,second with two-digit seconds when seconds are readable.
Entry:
2,48
